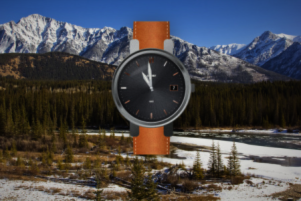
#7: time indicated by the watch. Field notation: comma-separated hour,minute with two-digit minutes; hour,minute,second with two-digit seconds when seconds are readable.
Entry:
10,59
